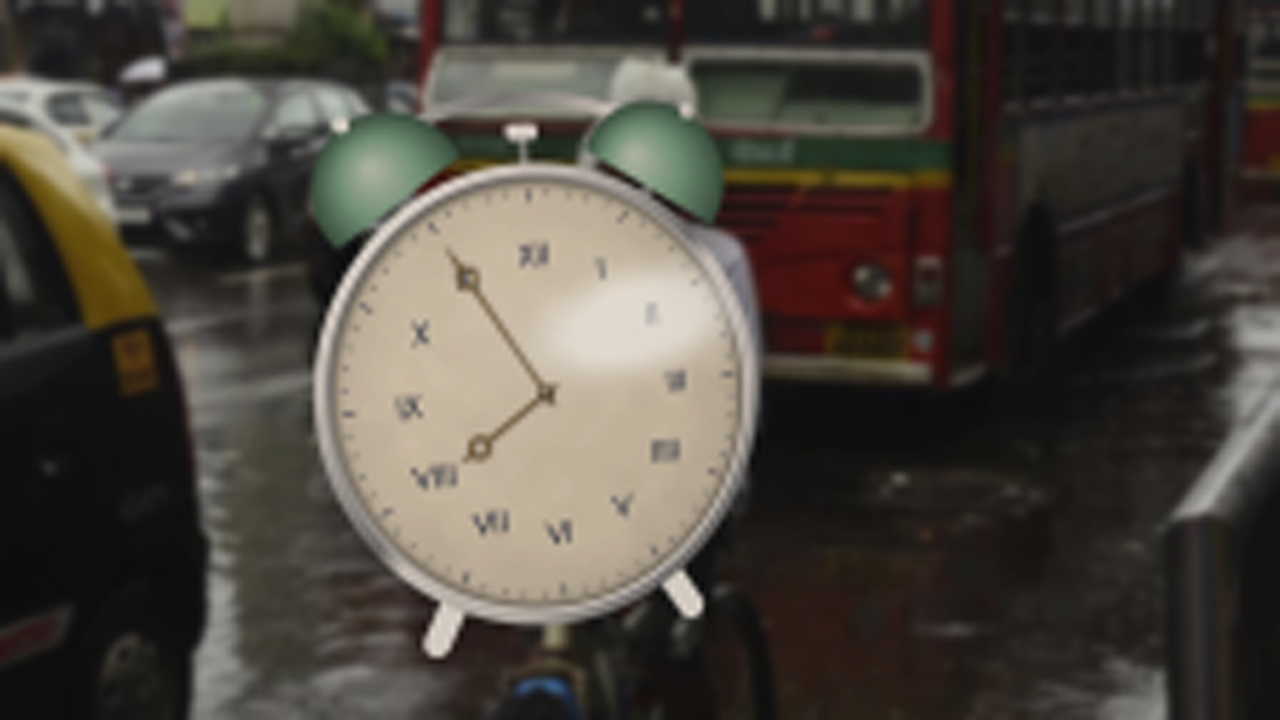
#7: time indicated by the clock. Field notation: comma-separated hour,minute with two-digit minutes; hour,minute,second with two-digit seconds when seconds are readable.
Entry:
7,55
